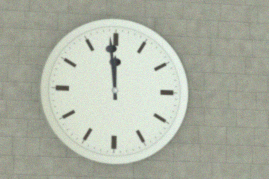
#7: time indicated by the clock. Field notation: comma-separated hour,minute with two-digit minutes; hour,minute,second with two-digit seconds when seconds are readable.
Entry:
11,59
